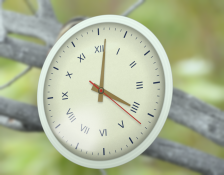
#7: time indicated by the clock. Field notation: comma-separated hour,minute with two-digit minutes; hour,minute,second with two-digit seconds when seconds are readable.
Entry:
4,01,22
